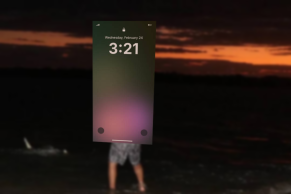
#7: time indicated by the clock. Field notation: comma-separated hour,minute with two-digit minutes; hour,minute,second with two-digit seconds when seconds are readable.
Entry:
3,21
